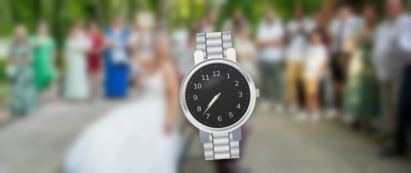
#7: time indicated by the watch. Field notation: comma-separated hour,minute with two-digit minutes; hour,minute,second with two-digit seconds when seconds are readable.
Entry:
7,37
